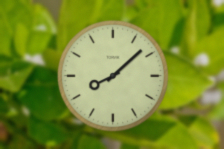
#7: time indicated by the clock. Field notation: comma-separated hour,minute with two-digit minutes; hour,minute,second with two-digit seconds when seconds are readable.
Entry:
8,08
